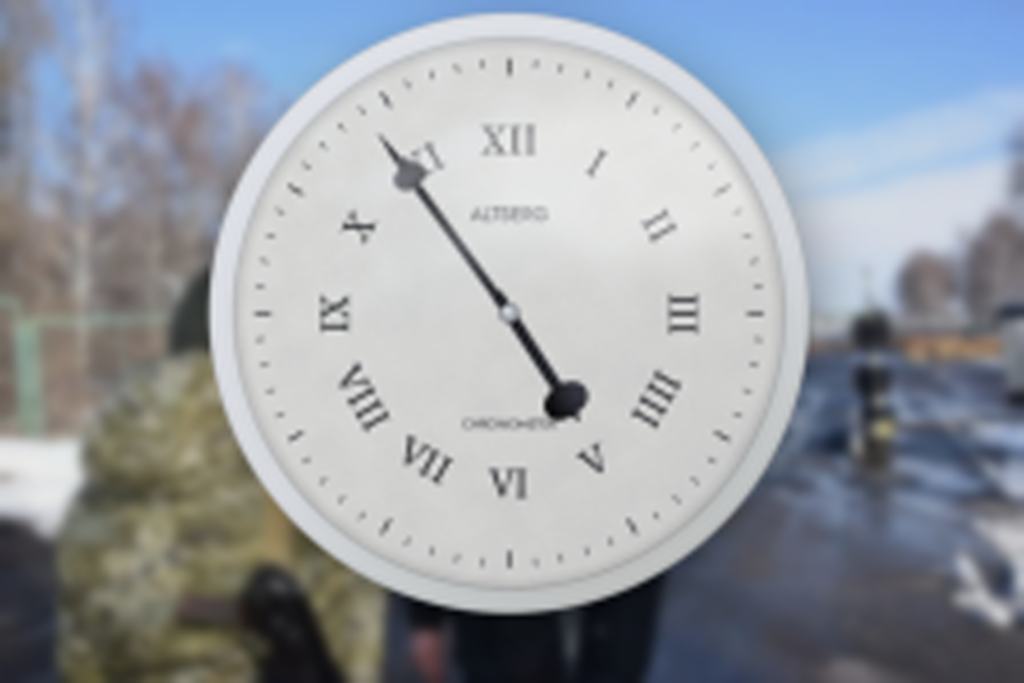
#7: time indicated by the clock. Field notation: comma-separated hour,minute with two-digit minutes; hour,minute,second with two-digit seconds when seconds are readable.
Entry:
4,54
